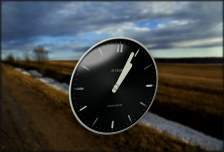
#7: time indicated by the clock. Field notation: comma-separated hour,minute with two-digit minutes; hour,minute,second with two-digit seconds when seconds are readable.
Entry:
1,04
